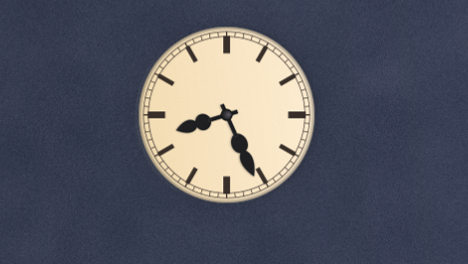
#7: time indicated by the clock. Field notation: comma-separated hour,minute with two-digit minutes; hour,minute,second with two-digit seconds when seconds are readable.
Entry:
8,26
